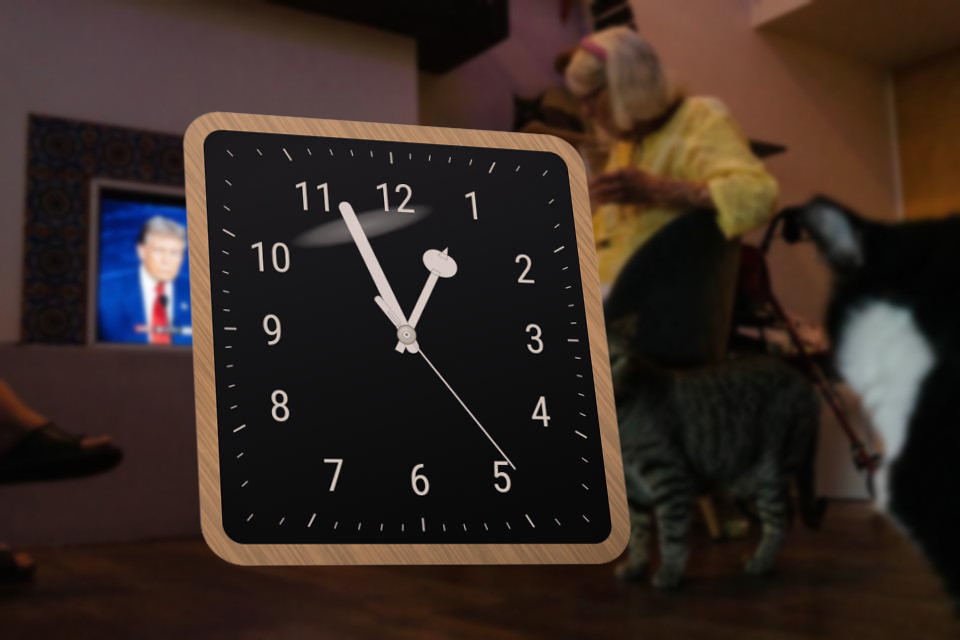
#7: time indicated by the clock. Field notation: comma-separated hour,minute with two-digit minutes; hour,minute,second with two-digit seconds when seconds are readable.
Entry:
12,56,24
